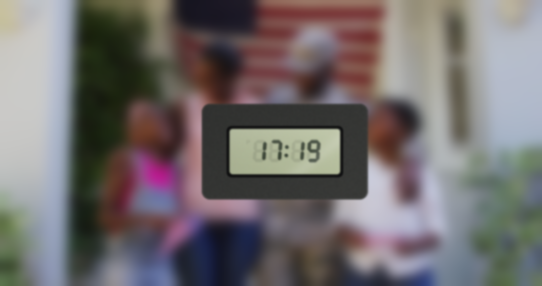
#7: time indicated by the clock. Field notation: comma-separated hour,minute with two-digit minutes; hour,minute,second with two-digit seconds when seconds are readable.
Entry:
17,19
